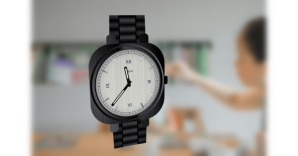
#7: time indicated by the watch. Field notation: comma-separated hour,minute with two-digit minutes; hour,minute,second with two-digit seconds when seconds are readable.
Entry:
11,37
